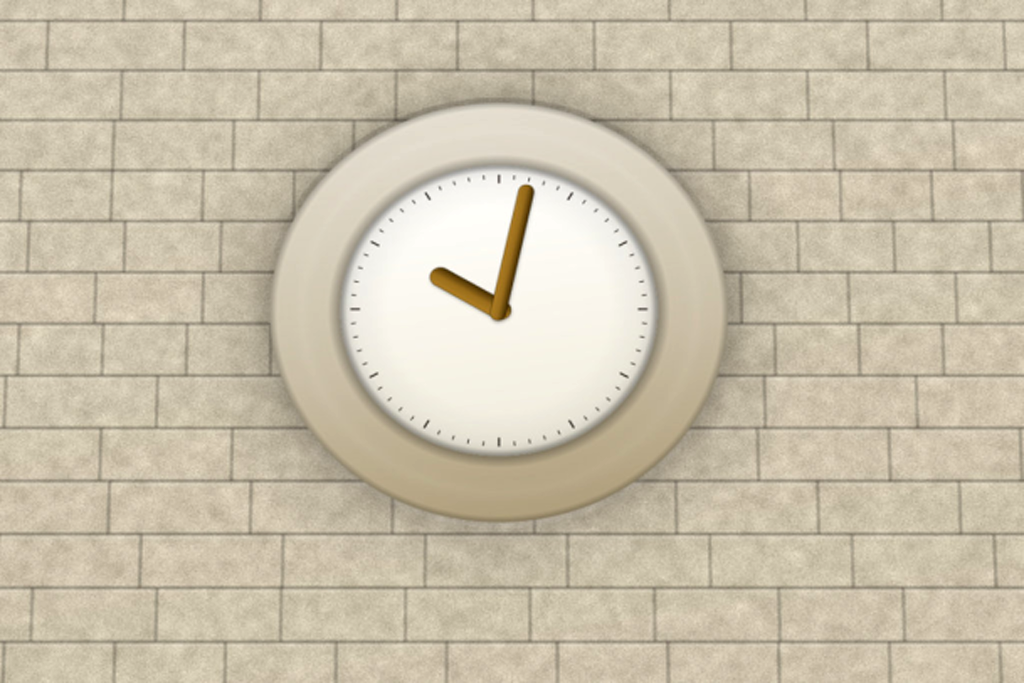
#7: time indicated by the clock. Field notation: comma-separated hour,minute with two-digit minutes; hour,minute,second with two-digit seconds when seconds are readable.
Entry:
10,02
